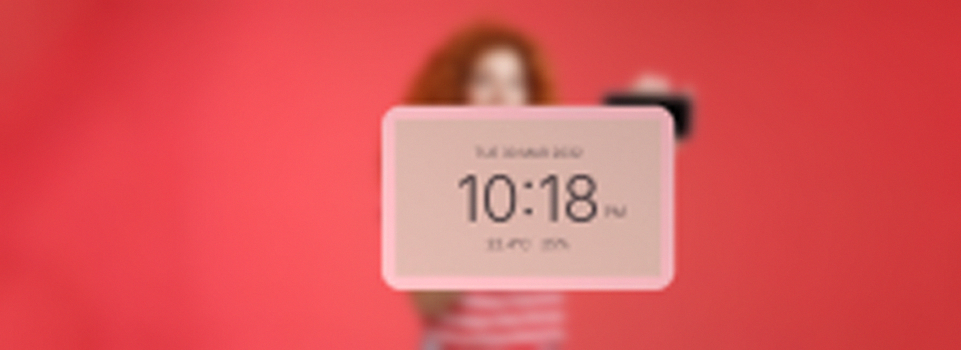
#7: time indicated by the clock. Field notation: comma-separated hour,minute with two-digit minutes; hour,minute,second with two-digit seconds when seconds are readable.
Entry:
10,18
